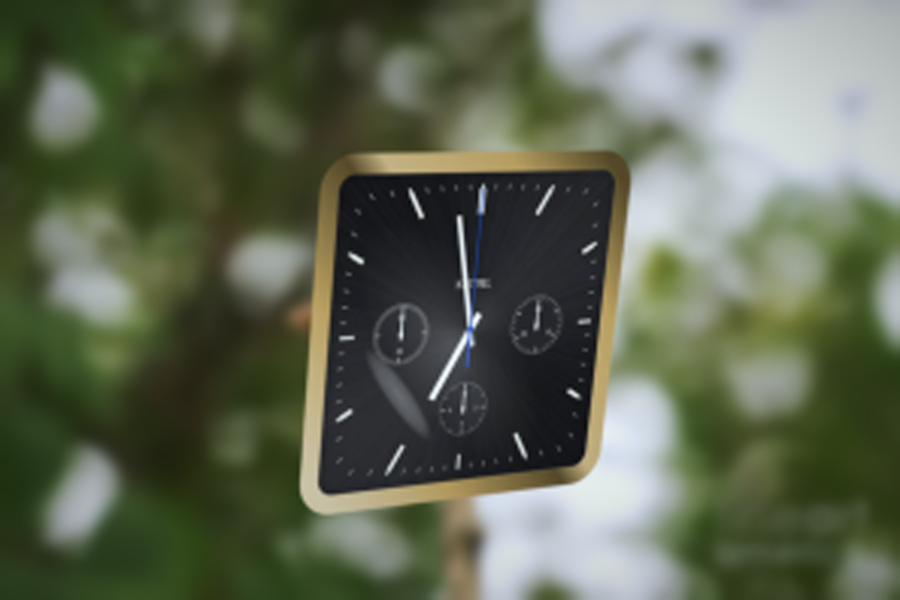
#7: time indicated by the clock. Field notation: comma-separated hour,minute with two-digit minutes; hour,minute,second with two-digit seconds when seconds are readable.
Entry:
6,58
